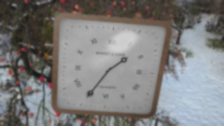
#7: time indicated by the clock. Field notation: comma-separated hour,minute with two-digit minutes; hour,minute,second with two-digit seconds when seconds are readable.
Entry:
1,35
